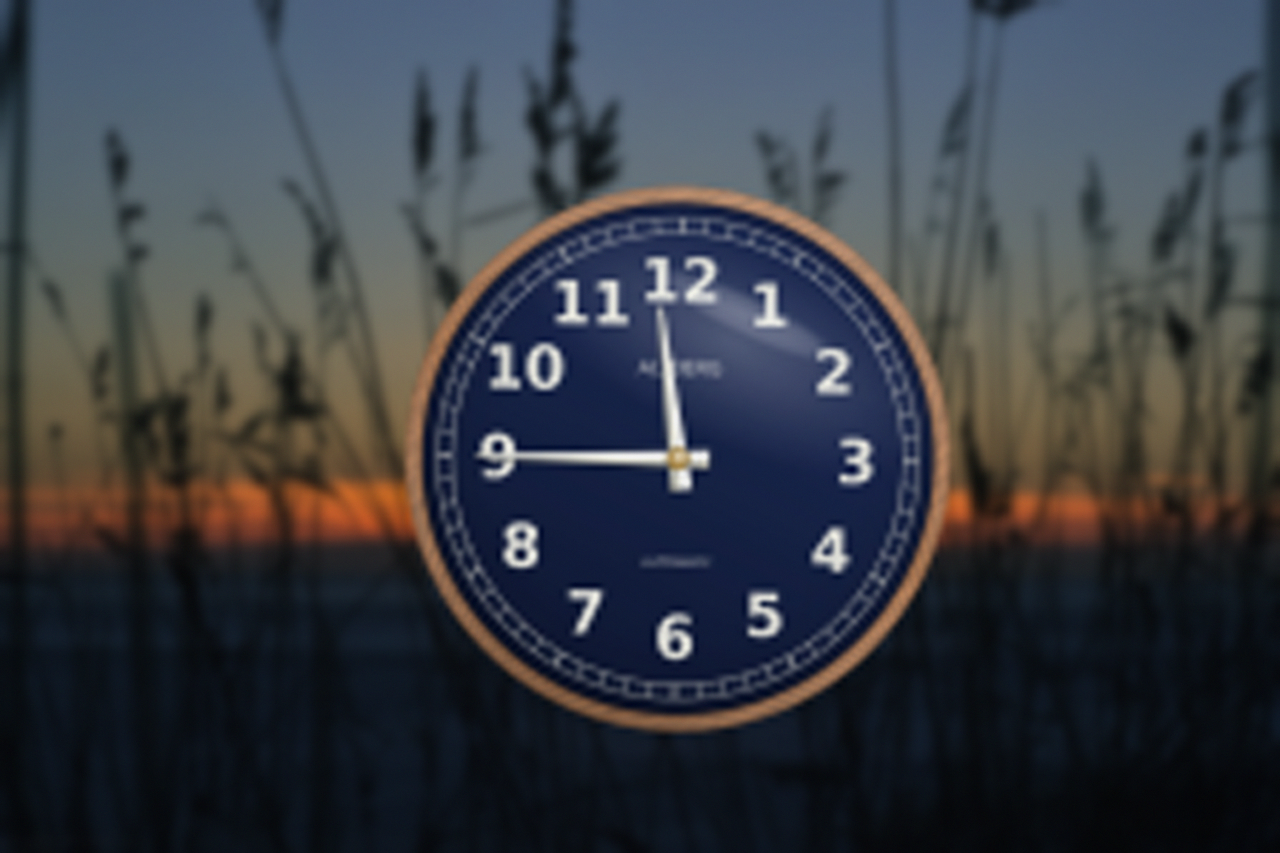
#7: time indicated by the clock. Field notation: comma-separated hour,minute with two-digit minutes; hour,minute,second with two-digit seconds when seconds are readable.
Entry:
11,45
